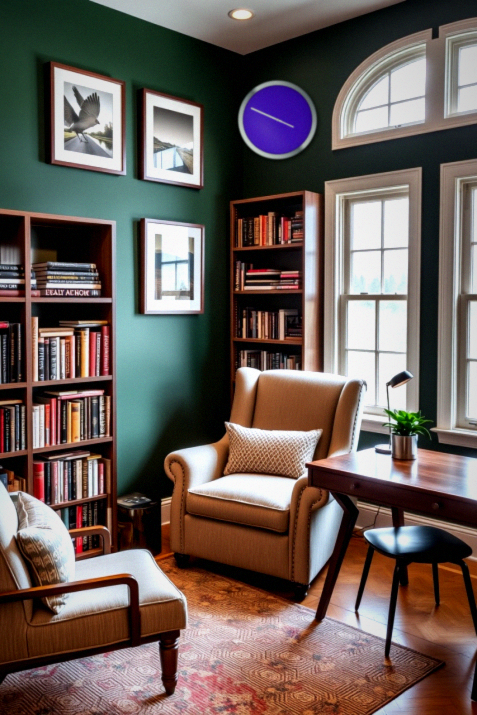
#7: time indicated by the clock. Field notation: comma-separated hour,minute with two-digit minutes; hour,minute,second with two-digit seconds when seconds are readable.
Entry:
3,49
